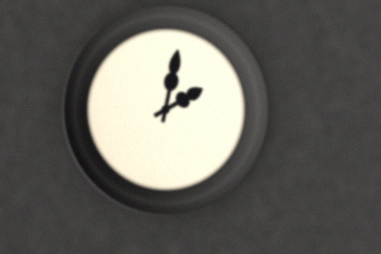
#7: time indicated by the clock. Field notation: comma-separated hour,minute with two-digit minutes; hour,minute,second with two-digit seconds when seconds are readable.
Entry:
2,02
